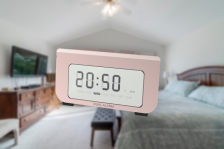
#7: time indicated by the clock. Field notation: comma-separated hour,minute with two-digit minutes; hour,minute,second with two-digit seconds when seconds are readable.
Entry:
20,50
